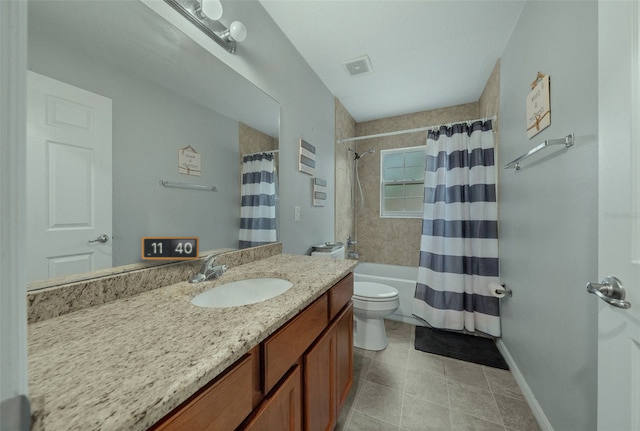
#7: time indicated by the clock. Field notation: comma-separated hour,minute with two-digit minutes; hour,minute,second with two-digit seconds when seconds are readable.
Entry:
11,40
